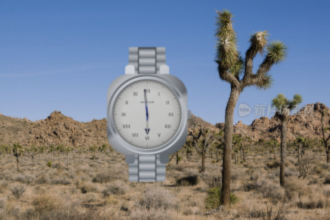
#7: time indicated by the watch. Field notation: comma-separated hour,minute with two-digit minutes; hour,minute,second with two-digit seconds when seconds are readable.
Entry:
5,59
